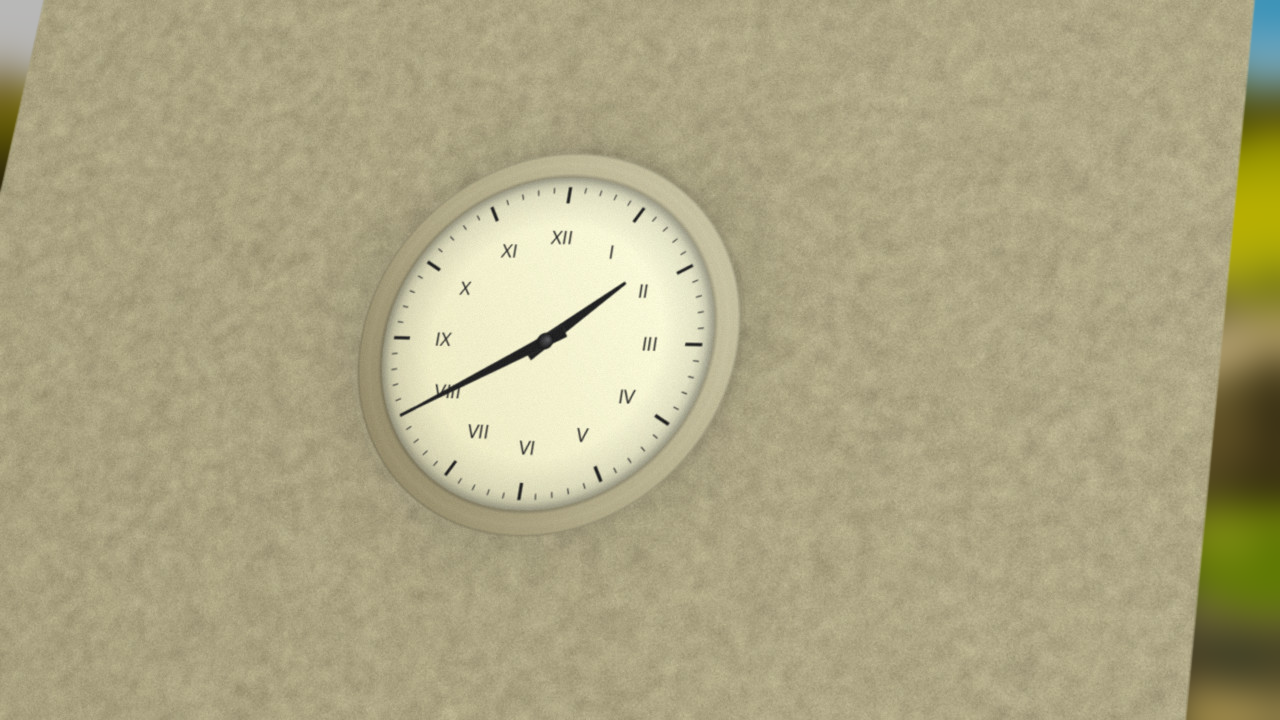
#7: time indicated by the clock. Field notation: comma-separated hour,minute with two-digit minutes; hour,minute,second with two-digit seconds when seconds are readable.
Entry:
1,40
